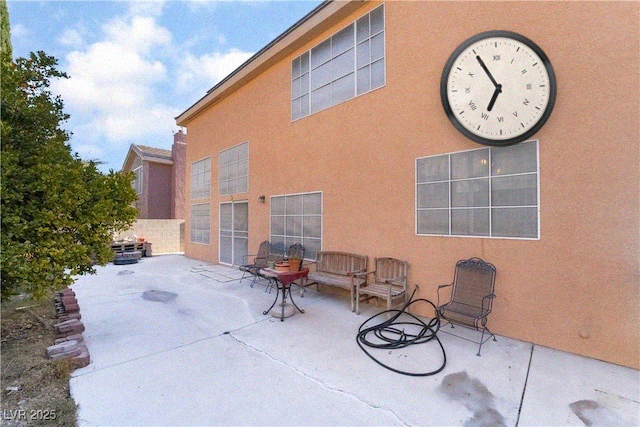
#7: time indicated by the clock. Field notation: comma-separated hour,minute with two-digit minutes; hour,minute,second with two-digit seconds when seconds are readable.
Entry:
6,55
